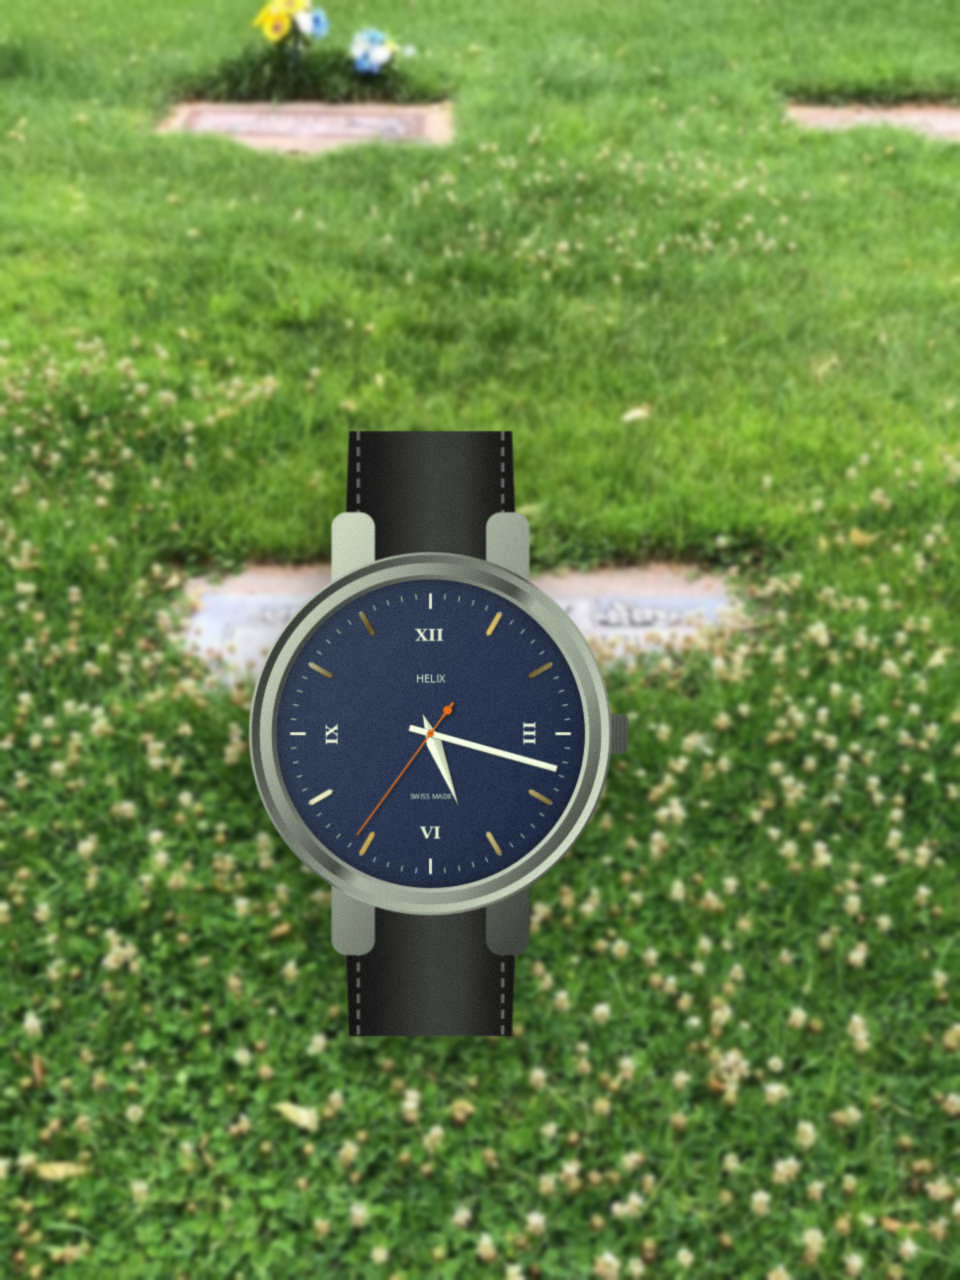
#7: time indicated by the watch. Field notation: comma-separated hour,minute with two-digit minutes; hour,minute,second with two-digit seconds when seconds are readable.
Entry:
5,17,36
